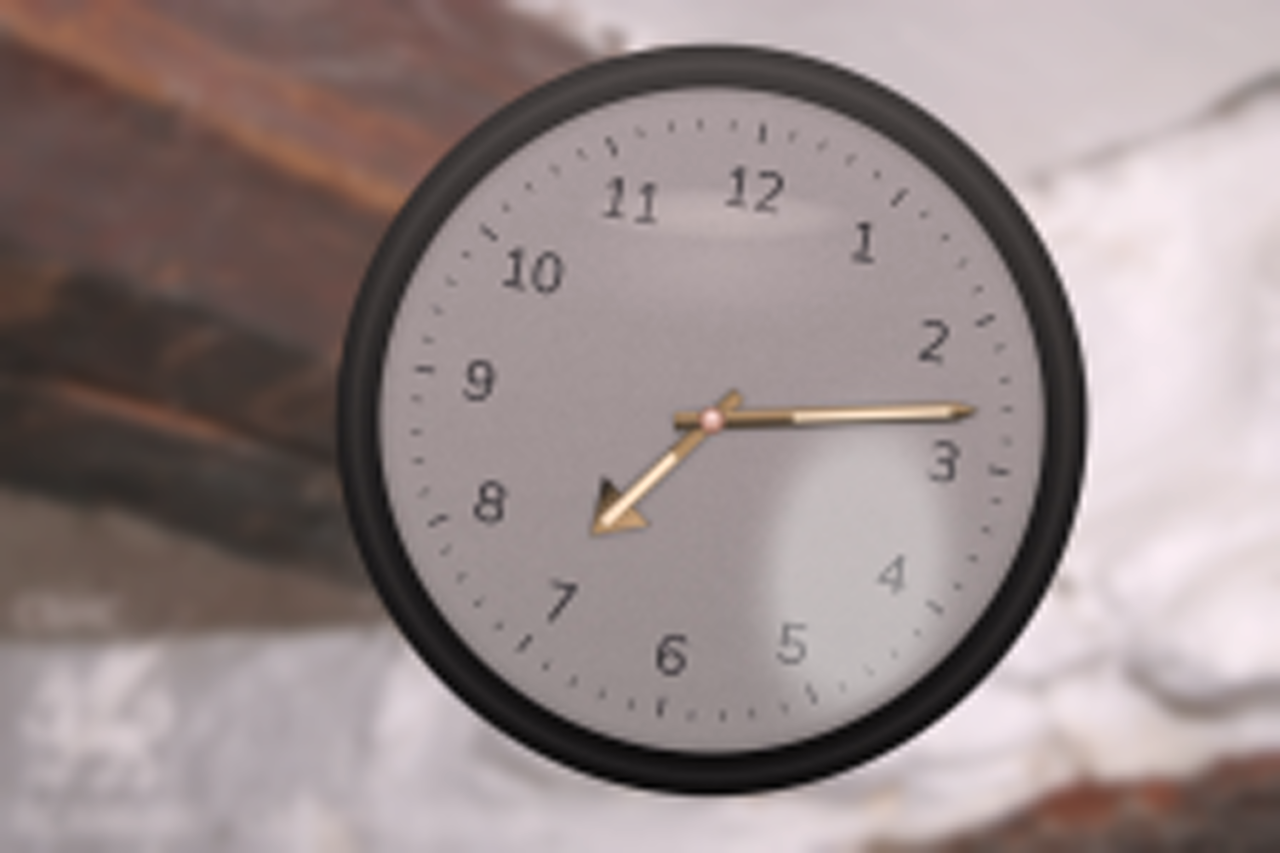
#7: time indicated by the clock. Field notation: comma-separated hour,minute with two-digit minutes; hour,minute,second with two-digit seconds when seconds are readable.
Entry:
7,13
